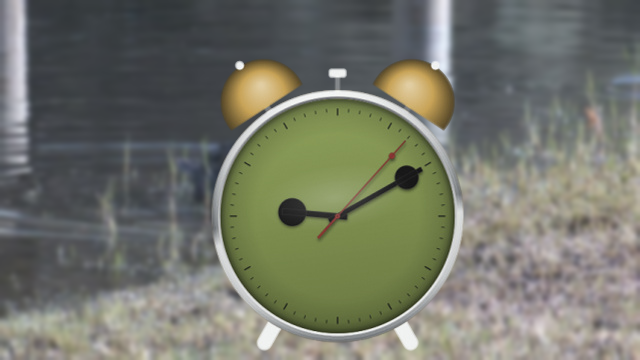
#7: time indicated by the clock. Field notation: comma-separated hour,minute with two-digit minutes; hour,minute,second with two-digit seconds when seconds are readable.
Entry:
9,10,07
